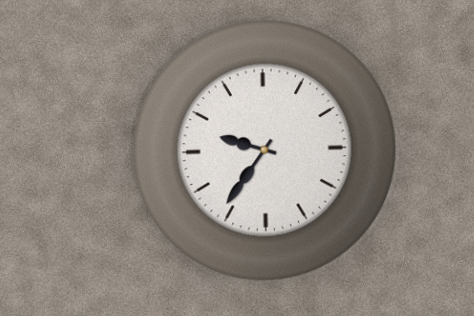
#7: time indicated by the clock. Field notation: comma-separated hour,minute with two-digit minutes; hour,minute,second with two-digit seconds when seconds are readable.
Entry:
9,36
